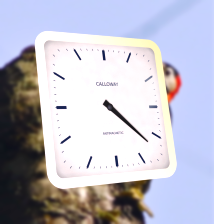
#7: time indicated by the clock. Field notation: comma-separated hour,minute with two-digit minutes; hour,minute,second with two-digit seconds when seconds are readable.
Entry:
4,22
